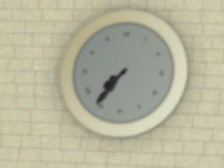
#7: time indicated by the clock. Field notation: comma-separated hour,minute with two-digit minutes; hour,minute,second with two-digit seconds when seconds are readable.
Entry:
7,36
